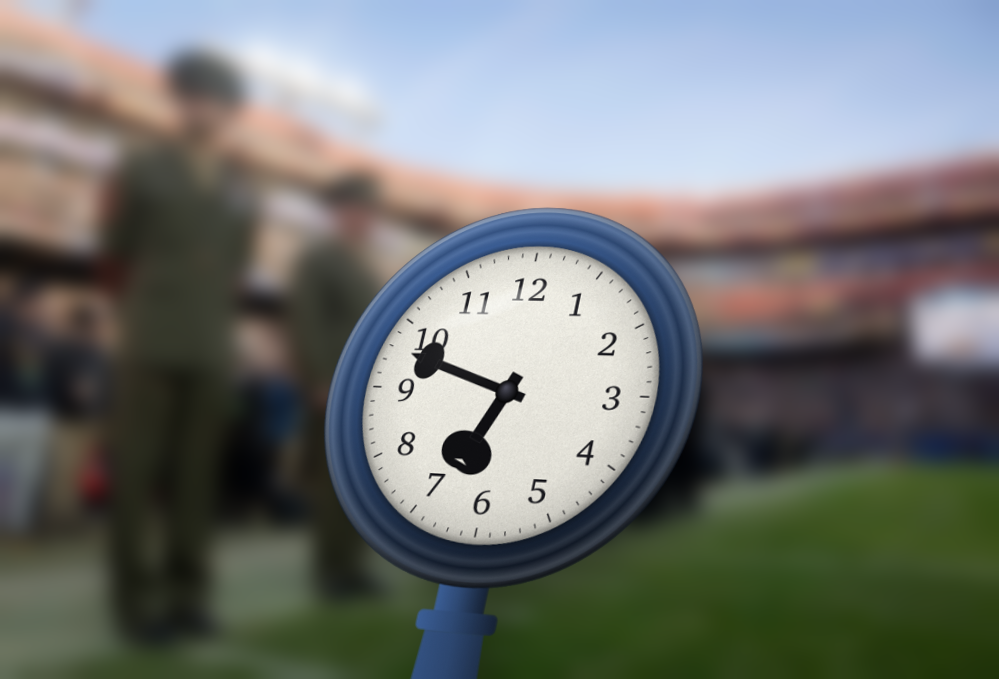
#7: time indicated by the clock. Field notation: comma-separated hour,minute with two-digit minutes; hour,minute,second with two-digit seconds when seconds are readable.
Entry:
6,48
